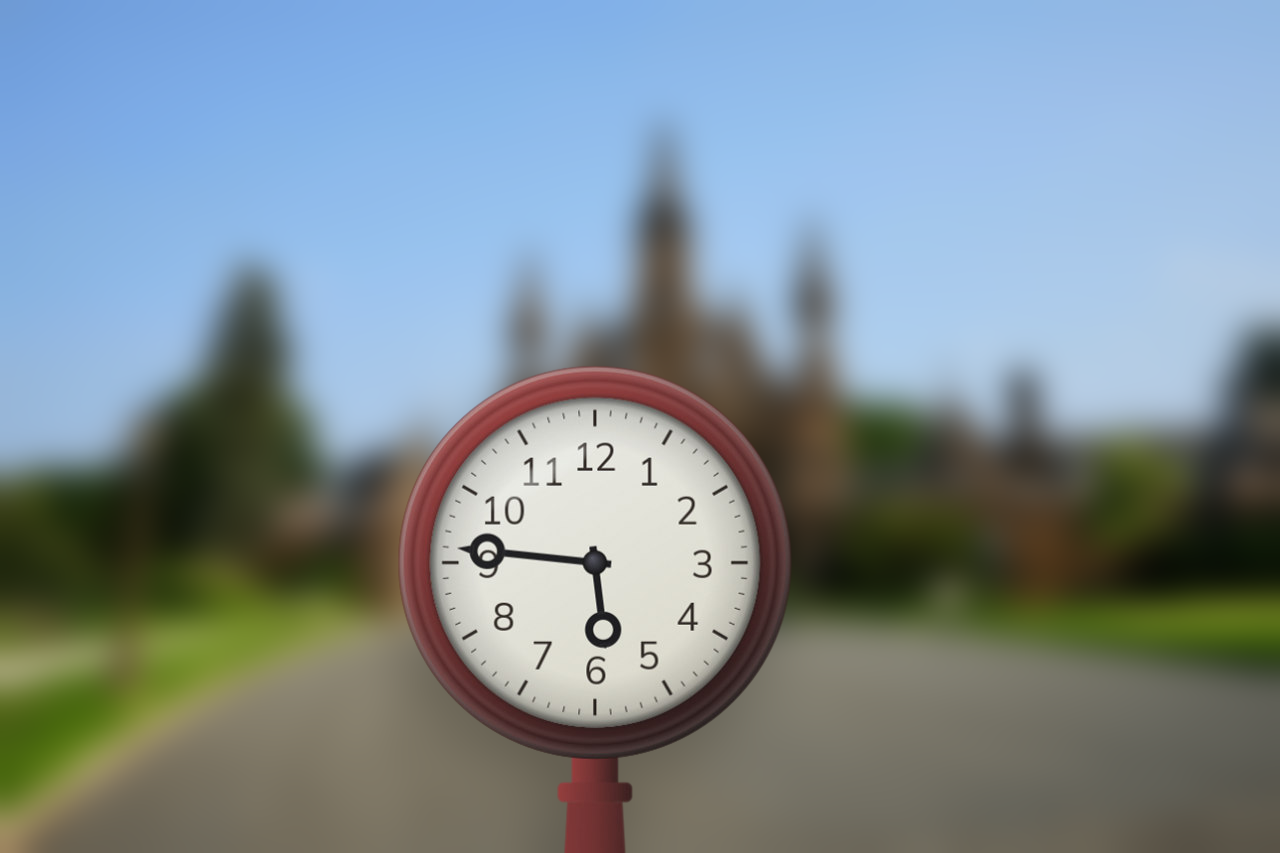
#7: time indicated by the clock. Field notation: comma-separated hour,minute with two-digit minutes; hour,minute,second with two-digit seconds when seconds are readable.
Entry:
5,46
